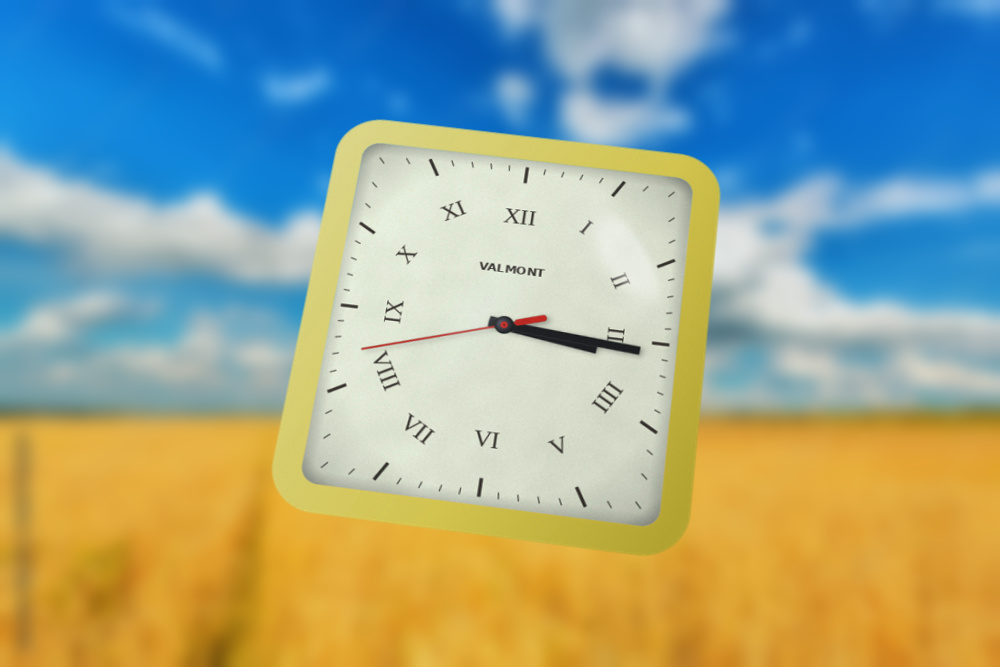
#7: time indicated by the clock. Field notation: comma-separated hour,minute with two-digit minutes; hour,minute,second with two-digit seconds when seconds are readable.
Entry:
3,15,42
